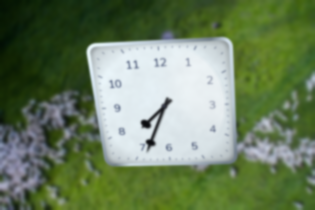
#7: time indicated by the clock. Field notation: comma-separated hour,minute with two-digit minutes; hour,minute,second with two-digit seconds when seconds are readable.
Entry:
7,34
